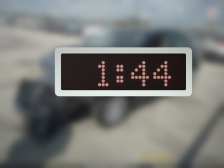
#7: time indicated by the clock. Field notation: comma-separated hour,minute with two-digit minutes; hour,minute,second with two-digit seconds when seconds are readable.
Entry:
1,44
